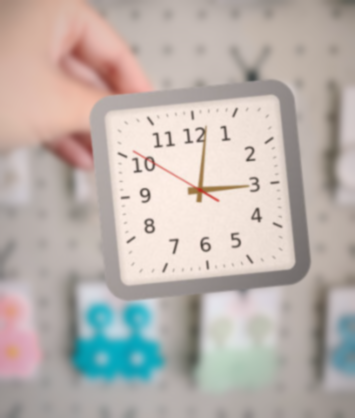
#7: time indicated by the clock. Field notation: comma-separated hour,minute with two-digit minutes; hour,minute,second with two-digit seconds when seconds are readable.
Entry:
3,01,51
